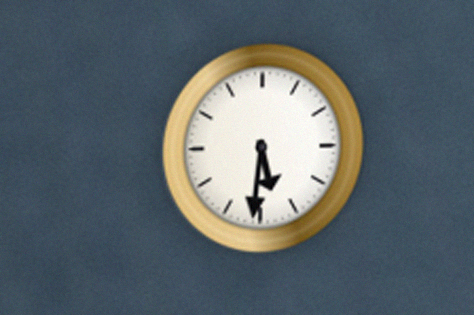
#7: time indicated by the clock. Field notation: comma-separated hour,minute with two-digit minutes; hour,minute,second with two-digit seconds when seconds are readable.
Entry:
5,31
